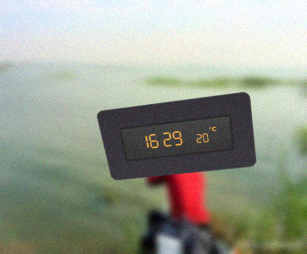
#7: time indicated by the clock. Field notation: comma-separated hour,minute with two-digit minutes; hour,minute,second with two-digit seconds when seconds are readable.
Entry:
16,29
